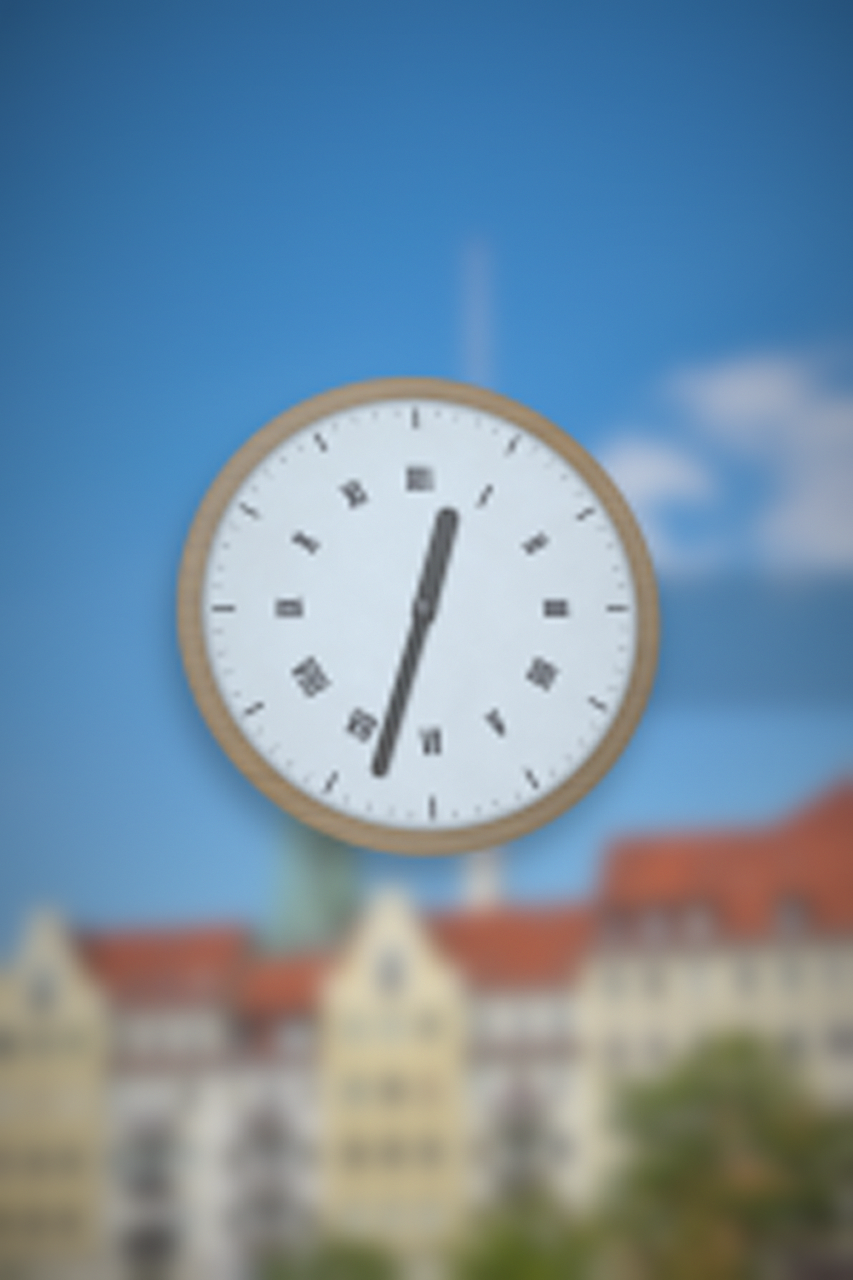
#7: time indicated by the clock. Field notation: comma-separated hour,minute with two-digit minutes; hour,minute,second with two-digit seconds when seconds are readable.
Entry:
12,33
